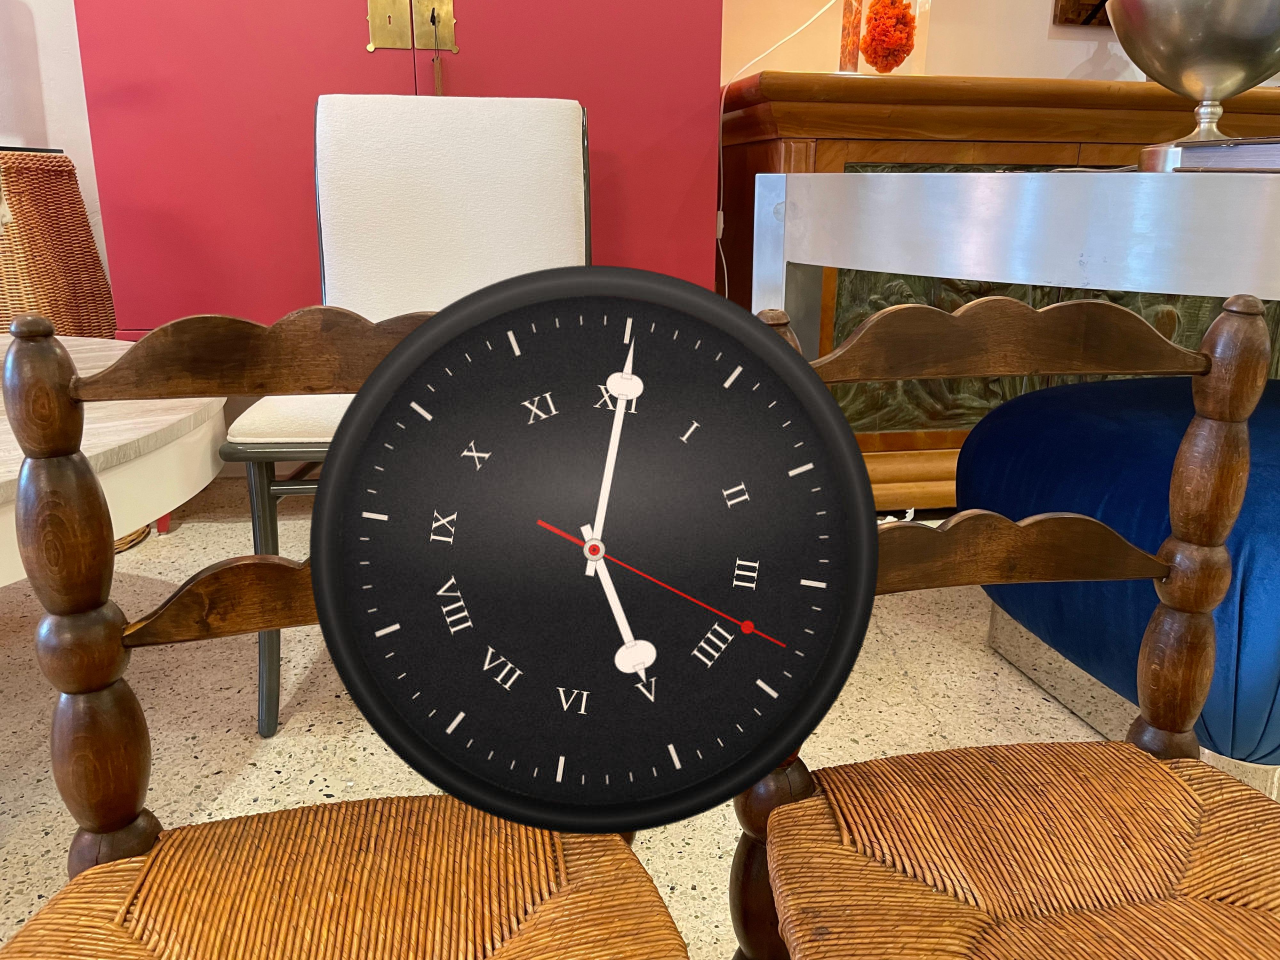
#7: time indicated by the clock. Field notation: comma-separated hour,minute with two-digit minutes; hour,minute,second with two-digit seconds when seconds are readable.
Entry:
5,00,18
